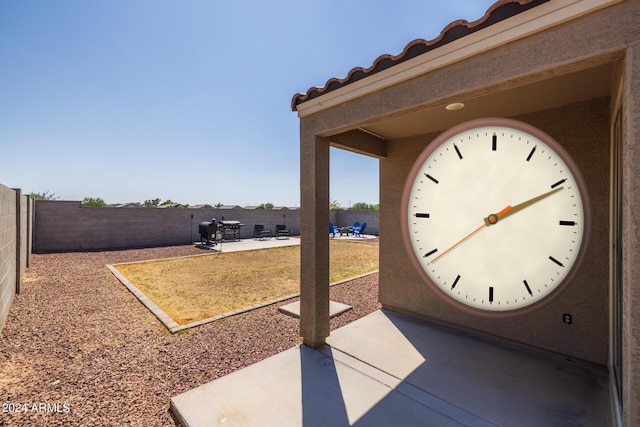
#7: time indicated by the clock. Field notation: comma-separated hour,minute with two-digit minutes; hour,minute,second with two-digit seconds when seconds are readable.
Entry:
2,10,39
